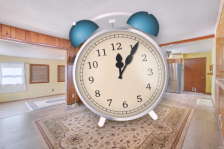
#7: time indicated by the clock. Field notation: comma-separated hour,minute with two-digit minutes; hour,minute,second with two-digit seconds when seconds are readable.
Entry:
12,06
